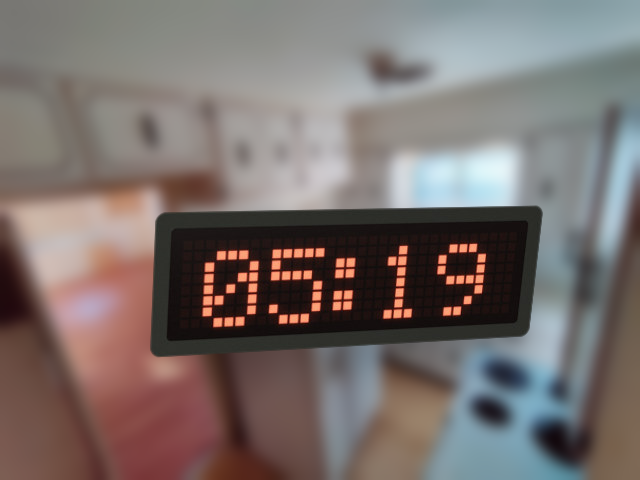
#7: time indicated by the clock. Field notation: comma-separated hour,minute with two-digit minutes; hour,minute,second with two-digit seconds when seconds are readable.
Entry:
5,19
